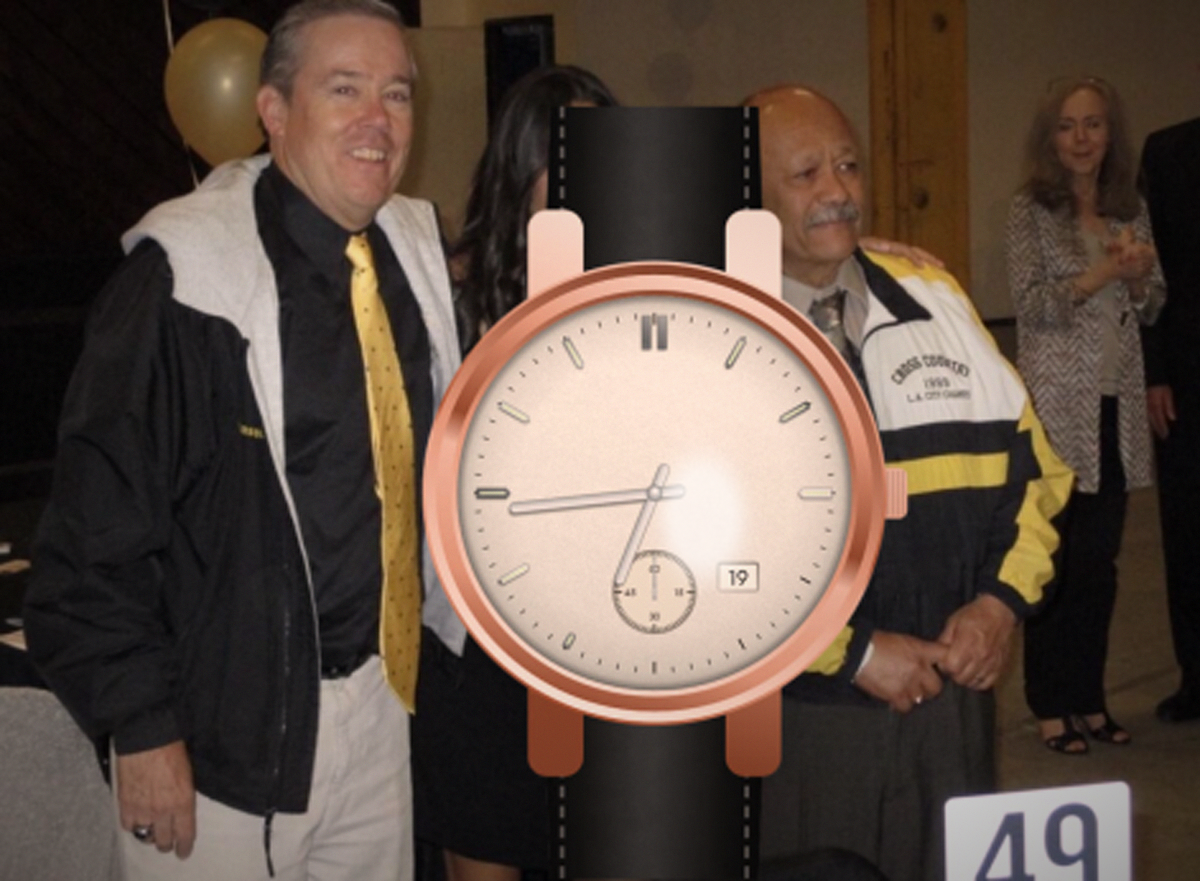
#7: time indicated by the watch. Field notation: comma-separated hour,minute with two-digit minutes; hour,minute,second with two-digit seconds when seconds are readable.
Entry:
6,44
